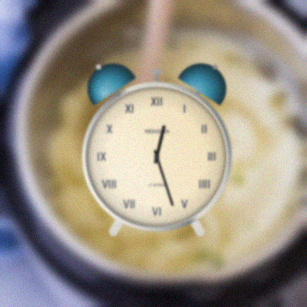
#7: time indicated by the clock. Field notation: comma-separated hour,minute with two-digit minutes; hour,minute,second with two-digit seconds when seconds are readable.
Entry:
12,27
